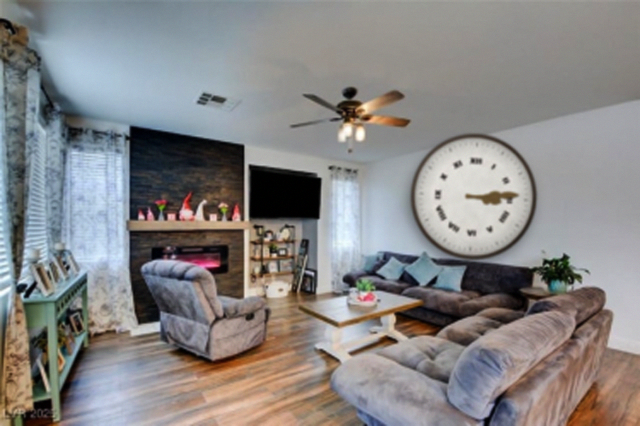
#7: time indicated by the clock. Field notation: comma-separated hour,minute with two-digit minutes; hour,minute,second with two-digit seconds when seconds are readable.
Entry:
3,14
